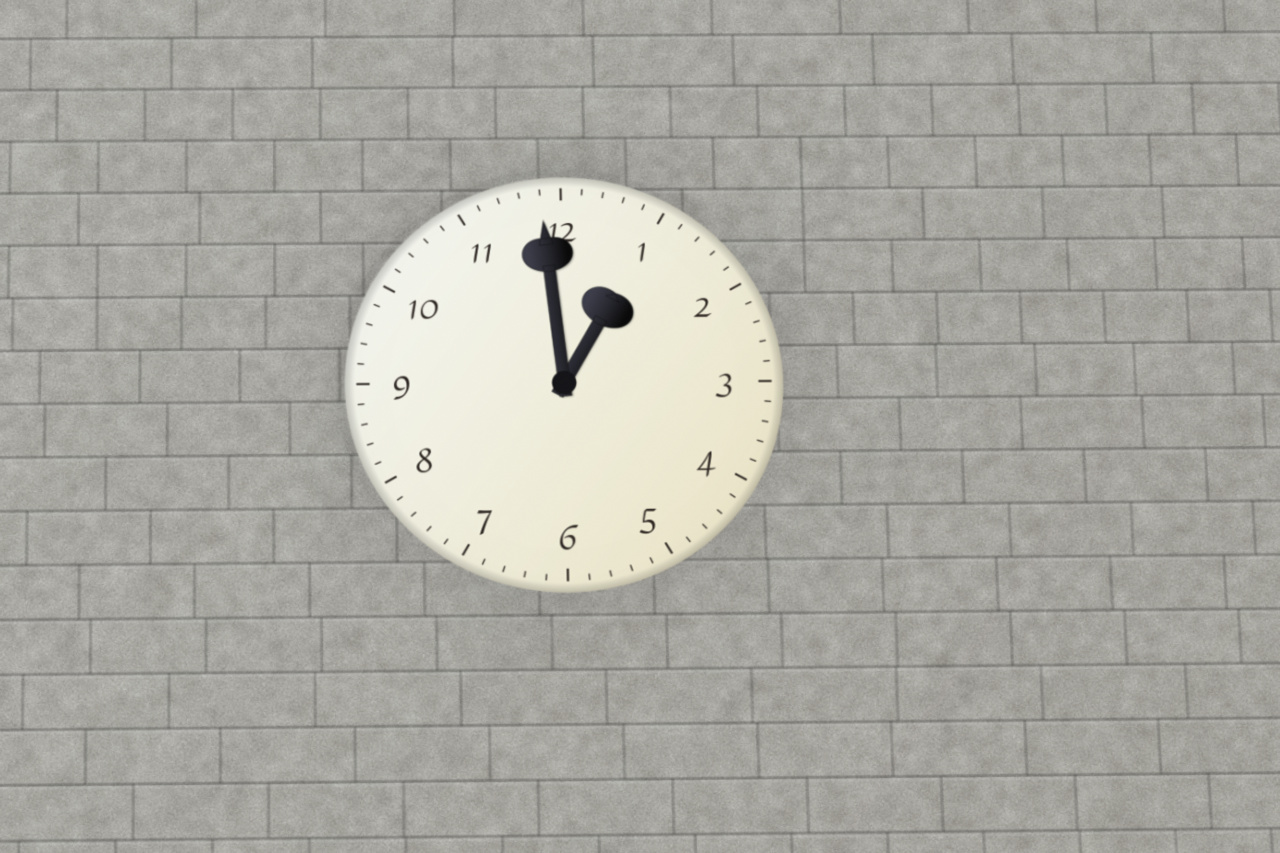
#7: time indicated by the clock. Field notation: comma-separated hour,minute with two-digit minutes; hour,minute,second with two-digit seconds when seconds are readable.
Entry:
12,59
